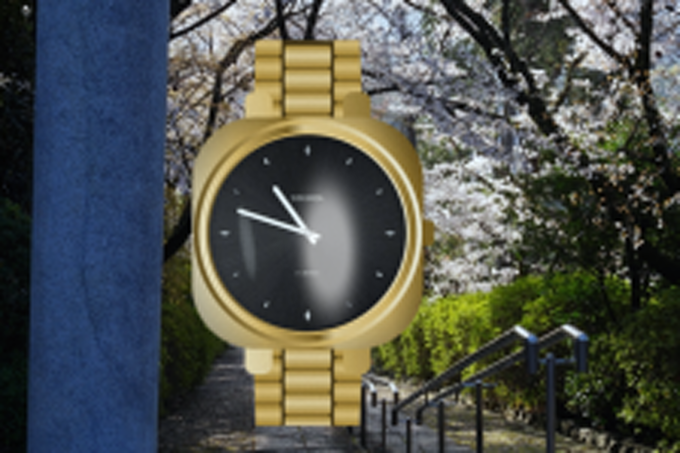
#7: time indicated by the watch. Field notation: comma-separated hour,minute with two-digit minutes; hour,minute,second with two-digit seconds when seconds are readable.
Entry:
10,48
